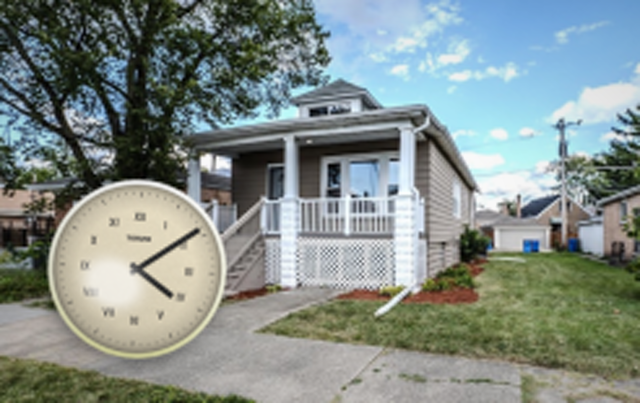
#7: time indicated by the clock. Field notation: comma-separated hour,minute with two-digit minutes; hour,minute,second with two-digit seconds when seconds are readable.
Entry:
4,09
